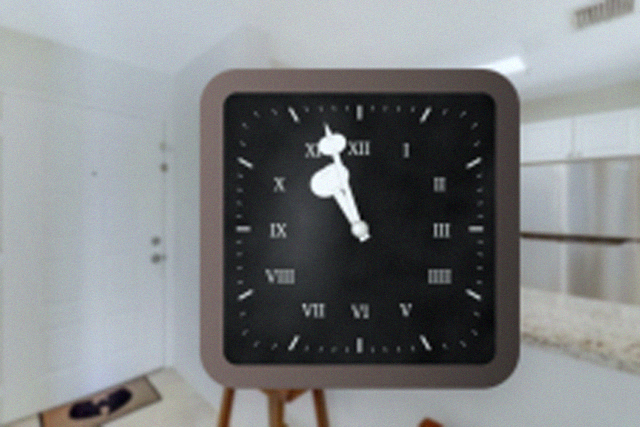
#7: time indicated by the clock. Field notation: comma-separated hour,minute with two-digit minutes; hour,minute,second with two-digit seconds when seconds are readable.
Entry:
10,57
